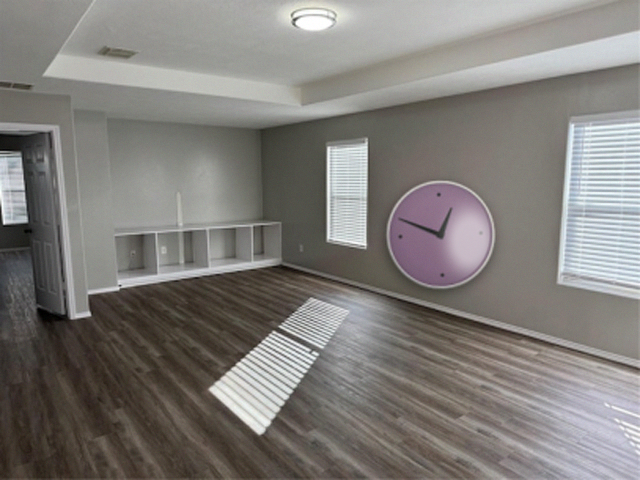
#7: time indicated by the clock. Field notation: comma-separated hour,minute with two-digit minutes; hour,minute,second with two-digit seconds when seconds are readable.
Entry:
12,49
